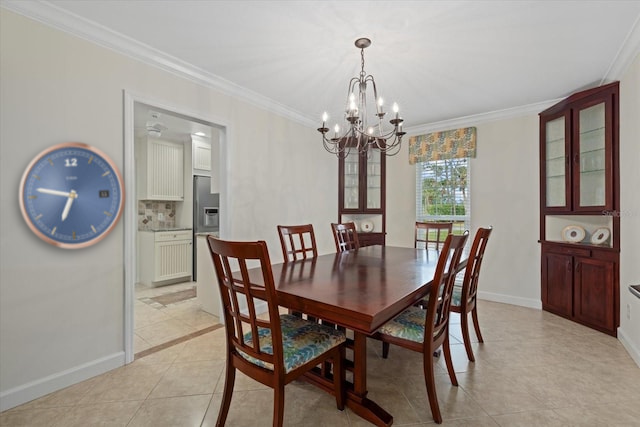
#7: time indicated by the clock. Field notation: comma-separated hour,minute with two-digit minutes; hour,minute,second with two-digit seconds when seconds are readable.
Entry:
6,47
